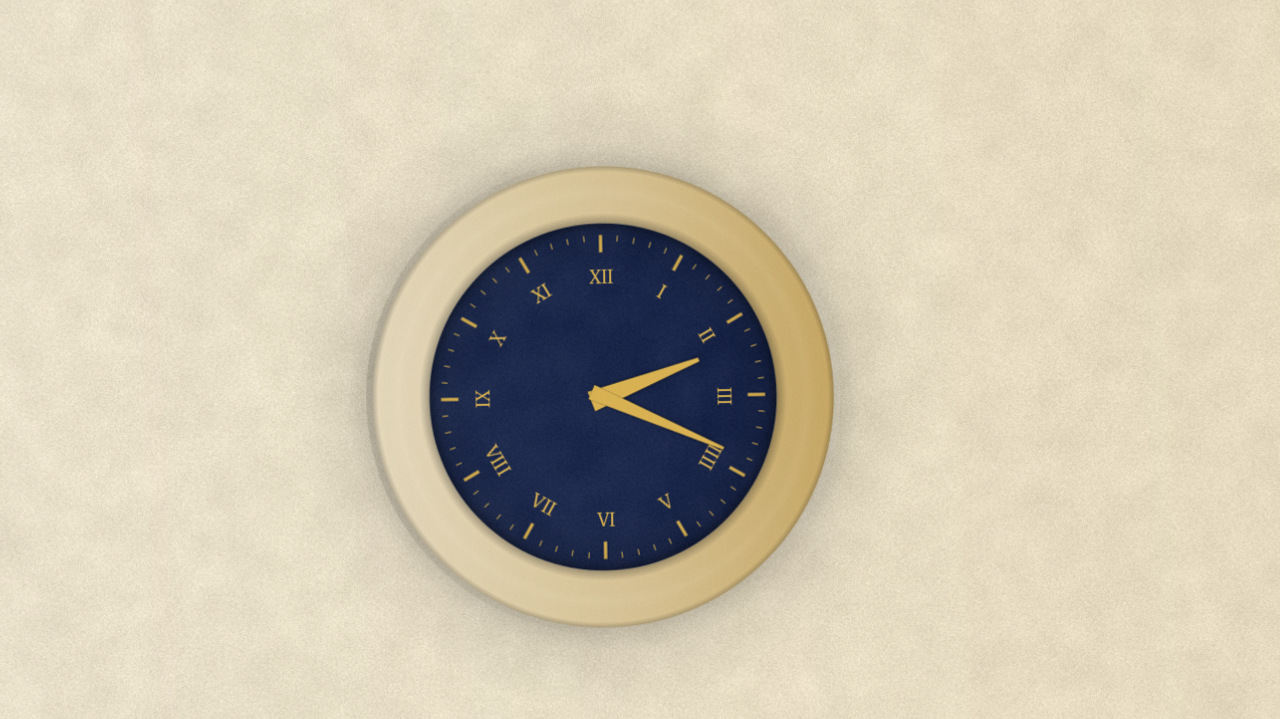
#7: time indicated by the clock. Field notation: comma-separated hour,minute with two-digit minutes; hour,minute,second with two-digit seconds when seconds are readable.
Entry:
2,19
